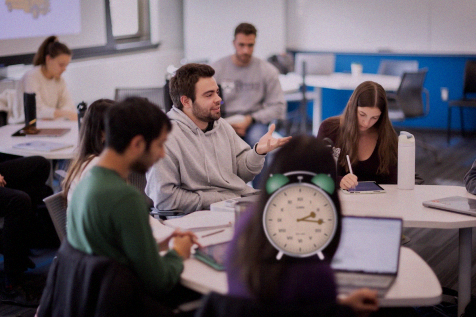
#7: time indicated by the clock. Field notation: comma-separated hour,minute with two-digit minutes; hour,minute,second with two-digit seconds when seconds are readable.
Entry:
2,16
